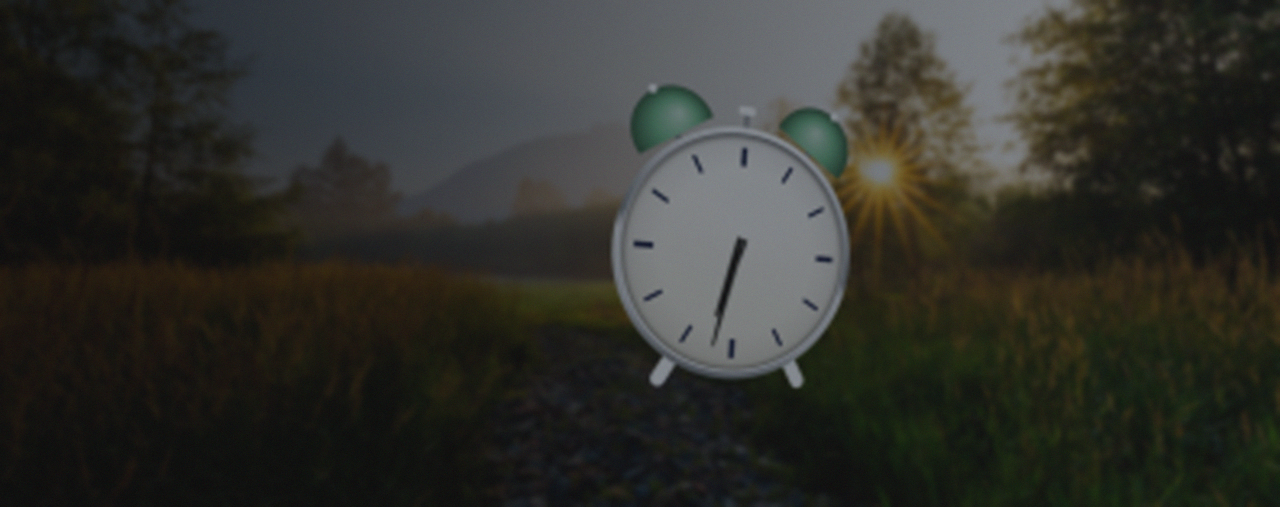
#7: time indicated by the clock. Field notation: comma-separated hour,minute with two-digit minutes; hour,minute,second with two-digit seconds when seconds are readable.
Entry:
6,32
